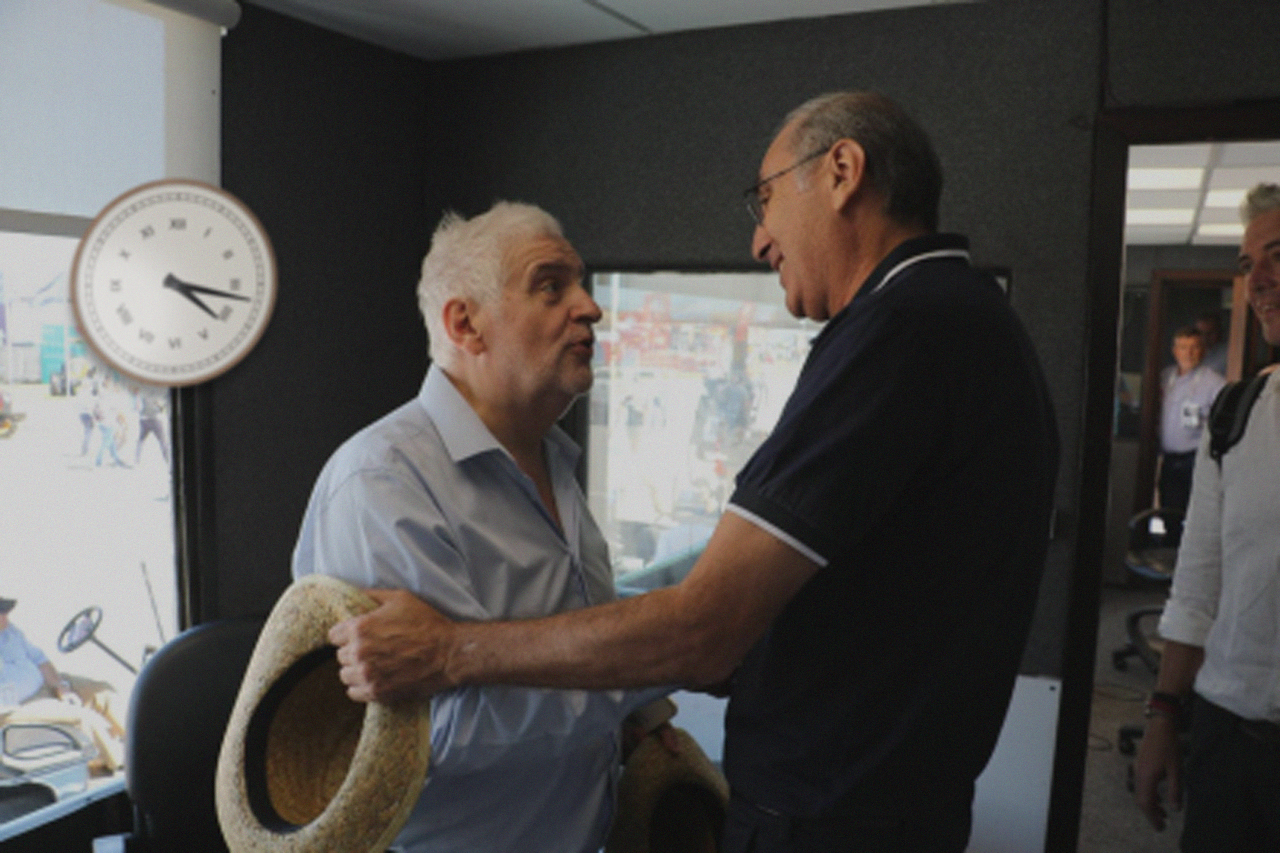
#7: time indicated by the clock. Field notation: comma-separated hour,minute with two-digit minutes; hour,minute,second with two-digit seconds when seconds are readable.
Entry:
4,17
